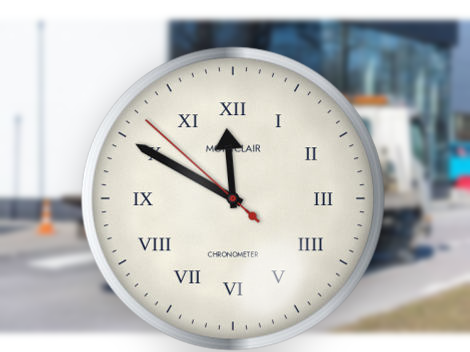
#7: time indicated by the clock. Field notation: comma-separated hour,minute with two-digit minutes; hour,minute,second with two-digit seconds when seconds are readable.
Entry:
11,49,52
